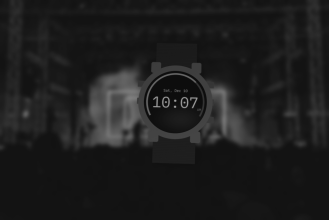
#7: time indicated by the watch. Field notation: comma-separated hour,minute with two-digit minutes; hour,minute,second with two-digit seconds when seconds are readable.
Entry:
10,07
